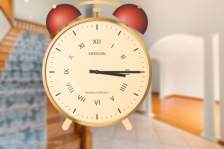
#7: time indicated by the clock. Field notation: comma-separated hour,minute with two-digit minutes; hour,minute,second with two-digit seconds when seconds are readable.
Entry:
3,15
